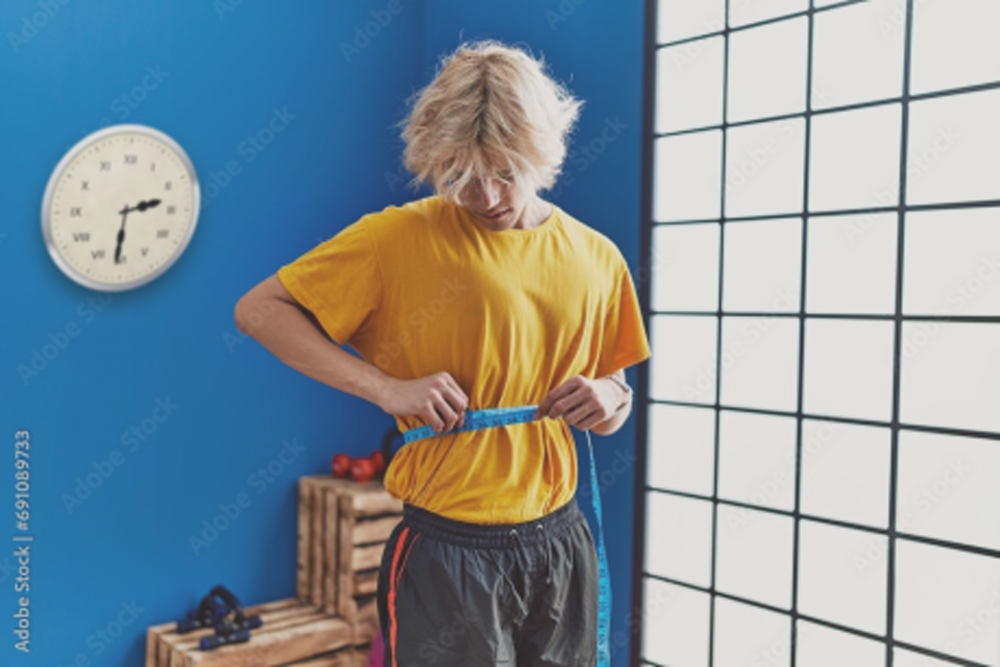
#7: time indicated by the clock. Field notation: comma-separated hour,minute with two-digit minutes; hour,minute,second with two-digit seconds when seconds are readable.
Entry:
2,31
